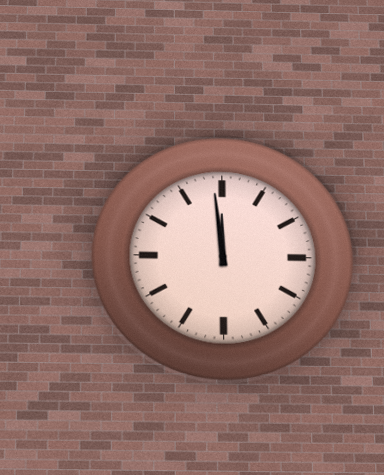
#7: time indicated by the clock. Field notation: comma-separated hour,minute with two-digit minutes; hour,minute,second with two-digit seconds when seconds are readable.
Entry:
11,59
